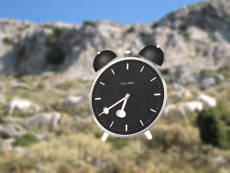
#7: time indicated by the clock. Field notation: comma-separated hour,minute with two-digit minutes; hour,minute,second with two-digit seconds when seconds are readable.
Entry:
6,40
